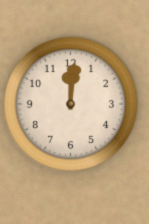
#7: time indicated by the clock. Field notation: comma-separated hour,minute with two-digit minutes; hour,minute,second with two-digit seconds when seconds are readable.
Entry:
12,01
